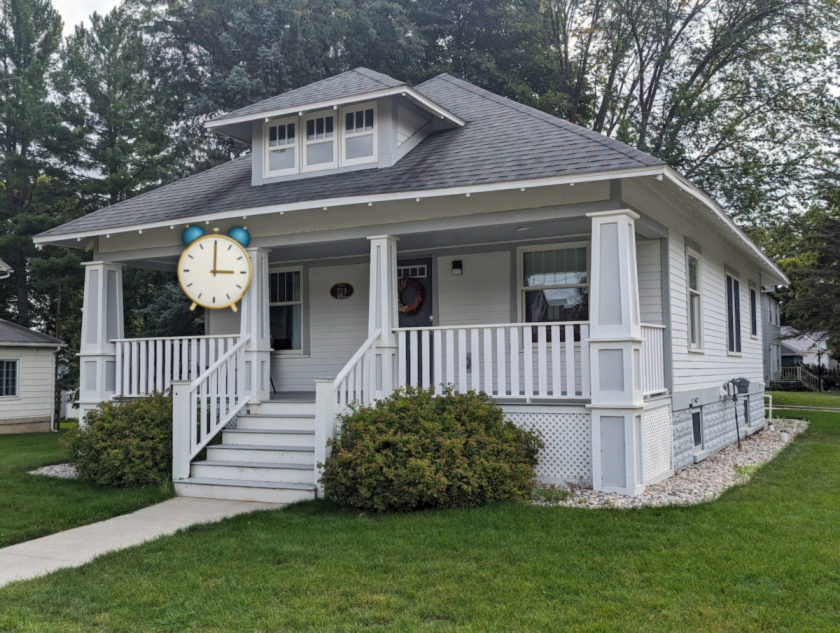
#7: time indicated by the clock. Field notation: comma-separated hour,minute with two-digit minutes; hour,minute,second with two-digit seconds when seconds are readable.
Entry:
3,00
